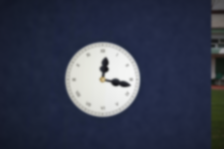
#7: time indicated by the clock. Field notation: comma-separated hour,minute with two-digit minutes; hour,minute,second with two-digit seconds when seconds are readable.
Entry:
12,17
